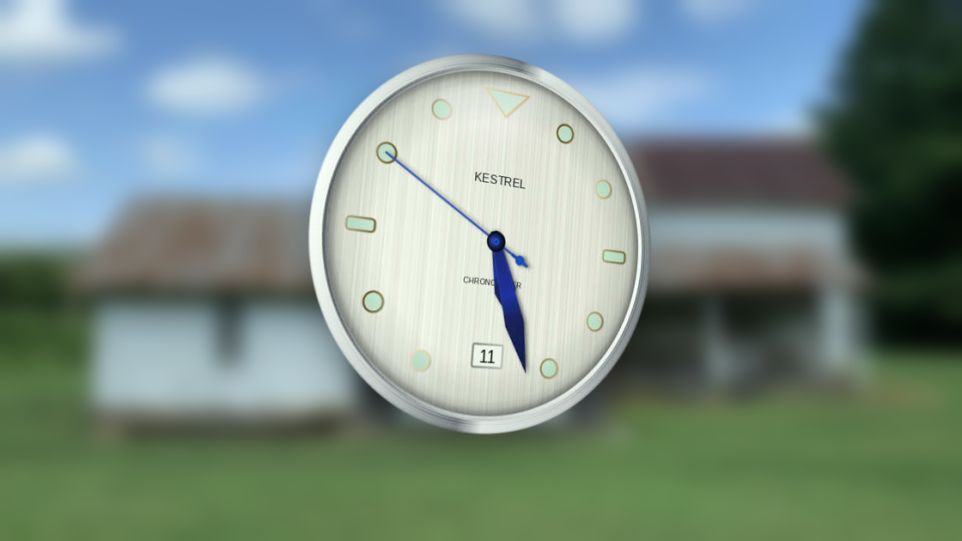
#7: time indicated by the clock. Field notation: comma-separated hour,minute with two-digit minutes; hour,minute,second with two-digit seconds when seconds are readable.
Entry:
5,26,50
